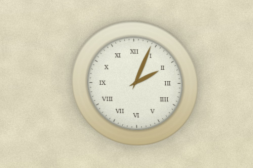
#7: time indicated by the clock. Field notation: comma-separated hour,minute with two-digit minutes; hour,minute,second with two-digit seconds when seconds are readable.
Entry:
2,04
